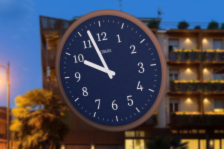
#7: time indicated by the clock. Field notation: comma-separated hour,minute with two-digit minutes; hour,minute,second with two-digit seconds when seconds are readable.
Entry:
9,57
